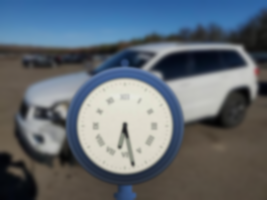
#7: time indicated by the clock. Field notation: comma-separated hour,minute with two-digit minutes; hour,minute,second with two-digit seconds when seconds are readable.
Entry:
6,28
